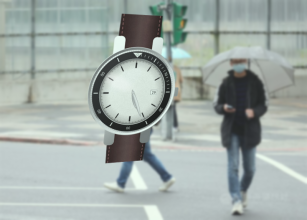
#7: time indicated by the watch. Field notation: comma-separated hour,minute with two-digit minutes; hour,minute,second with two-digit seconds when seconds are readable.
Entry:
5,26
